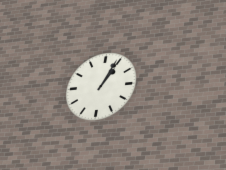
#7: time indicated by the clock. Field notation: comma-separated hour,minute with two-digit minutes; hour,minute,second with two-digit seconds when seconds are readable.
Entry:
1,04
